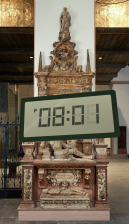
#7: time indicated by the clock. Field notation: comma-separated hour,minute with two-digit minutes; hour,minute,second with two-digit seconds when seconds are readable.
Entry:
8,01
